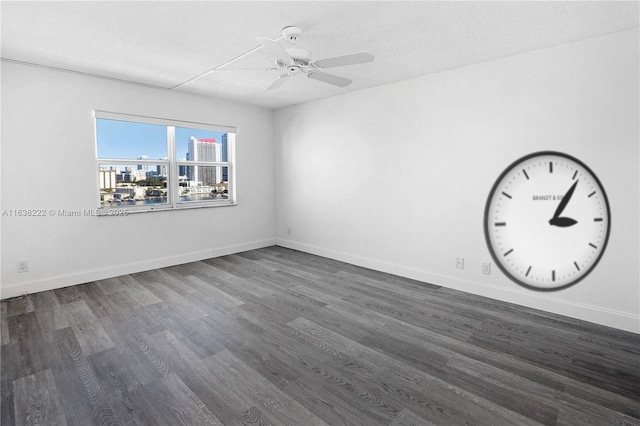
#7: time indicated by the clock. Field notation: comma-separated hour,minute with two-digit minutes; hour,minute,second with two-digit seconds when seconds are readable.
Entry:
3,06
